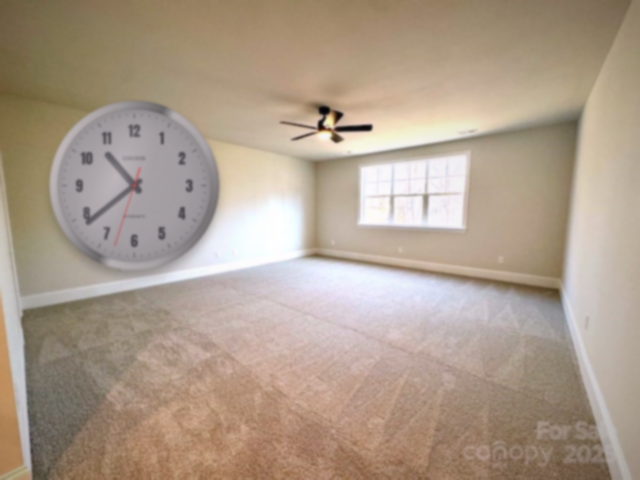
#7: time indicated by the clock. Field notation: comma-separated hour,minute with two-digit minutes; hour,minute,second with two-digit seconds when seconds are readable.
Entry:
10,38,33
